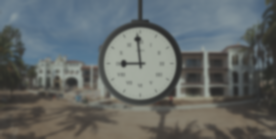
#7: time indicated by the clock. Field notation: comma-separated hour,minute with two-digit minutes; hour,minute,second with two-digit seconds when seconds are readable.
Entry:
8,59
